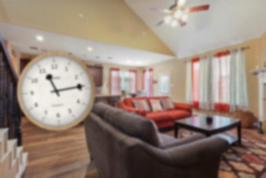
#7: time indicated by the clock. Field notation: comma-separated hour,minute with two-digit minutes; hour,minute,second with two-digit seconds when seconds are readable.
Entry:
11,14
